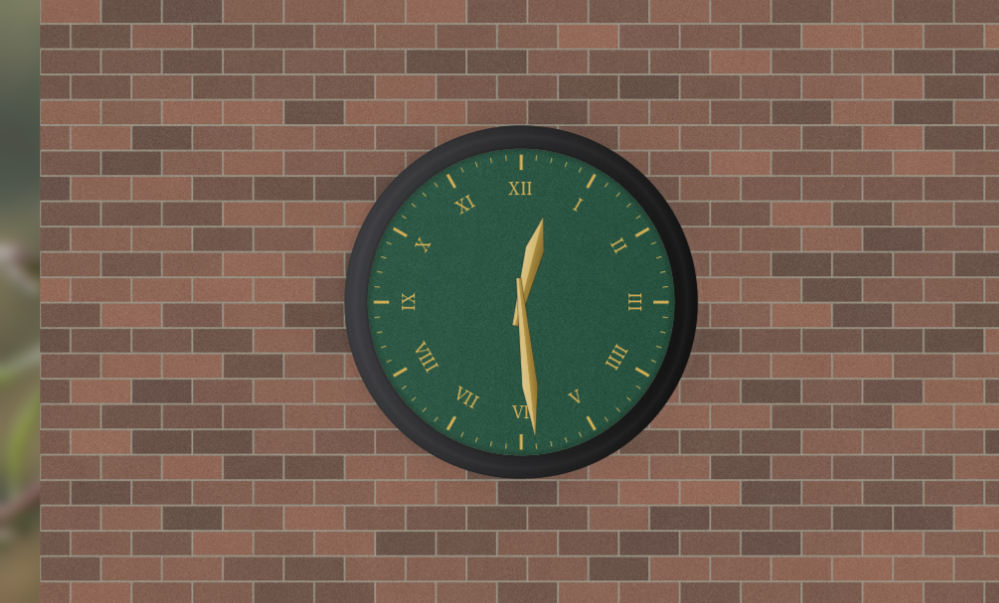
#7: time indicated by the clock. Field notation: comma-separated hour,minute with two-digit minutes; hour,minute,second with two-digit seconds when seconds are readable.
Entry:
12,29
